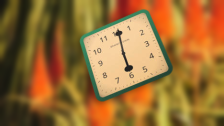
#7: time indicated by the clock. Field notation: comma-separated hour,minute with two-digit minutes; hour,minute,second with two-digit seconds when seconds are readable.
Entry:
6,01
